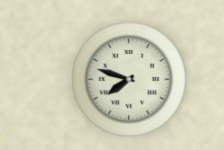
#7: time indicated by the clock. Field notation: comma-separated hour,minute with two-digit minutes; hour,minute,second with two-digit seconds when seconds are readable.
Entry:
7,48
